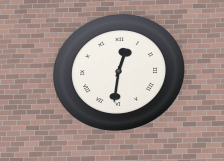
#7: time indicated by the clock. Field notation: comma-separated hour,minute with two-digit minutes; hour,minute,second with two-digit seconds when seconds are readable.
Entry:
12,31
